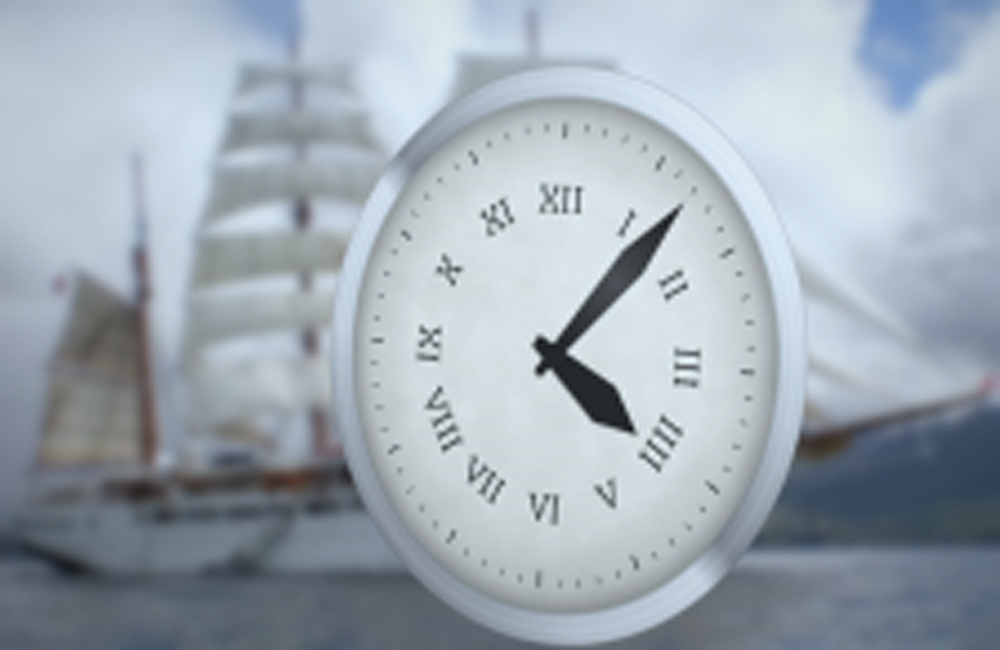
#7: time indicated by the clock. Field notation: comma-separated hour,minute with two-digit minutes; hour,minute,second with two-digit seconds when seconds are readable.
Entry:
4,07
